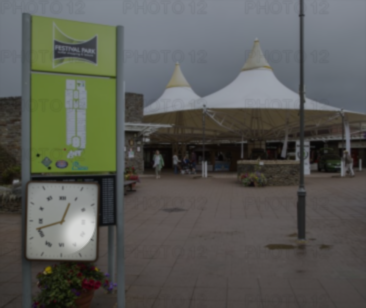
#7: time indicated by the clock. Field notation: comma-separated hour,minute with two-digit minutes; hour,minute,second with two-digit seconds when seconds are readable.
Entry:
12,42
